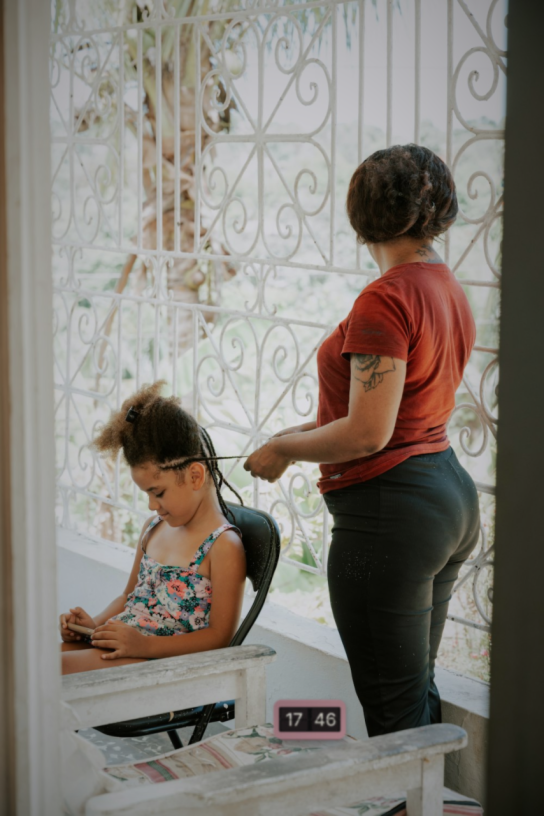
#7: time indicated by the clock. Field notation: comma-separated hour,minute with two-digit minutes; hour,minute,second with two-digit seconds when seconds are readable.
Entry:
17,46
